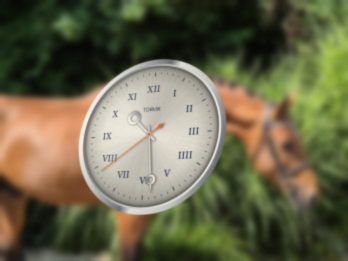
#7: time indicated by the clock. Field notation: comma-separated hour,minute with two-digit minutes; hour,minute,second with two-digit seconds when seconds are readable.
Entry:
10,28,39
